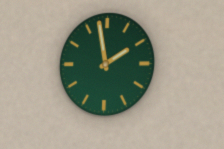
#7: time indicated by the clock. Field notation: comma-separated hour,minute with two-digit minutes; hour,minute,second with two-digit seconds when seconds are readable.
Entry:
1,58
